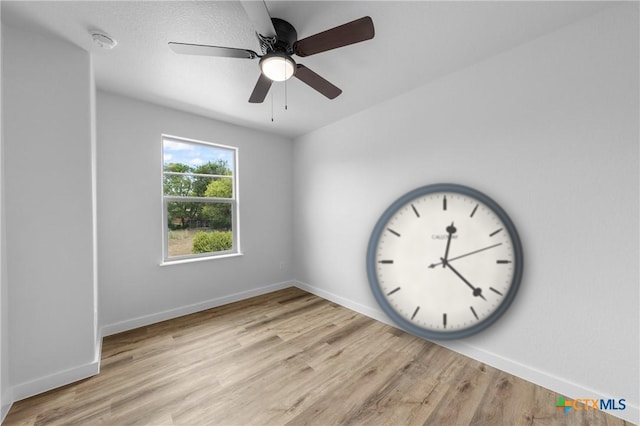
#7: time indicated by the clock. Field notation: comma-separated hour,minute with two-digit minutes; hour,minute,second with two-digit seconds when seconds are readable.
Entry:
12,22,12
